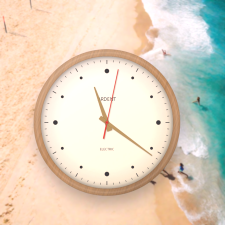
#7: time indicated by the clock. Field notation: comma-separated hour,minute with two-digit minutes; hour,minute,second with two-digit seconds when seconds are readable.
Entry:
11,21,02
